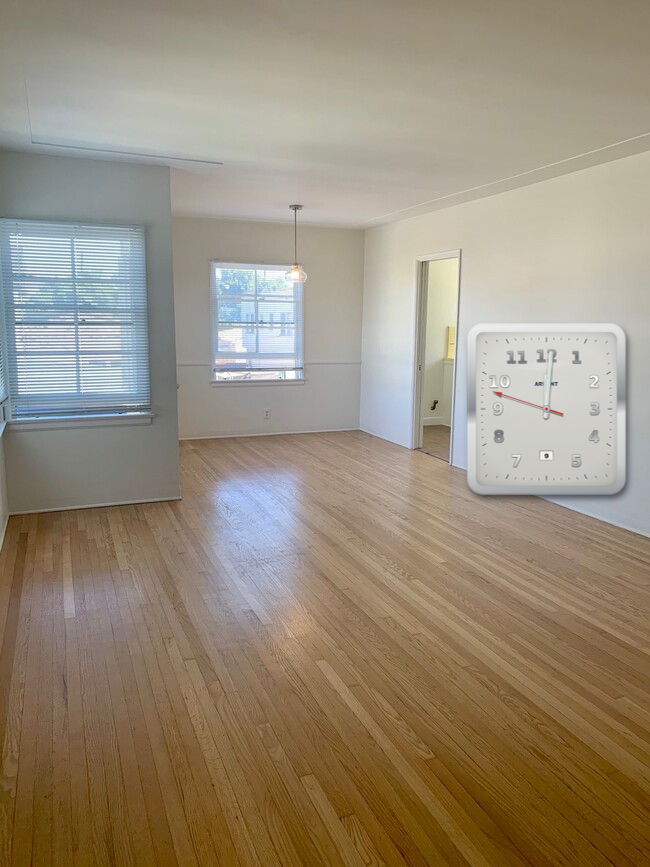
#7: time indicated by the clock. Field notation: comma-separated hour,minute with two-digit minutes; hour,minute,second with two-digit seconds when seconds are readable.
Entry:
12,00,48
